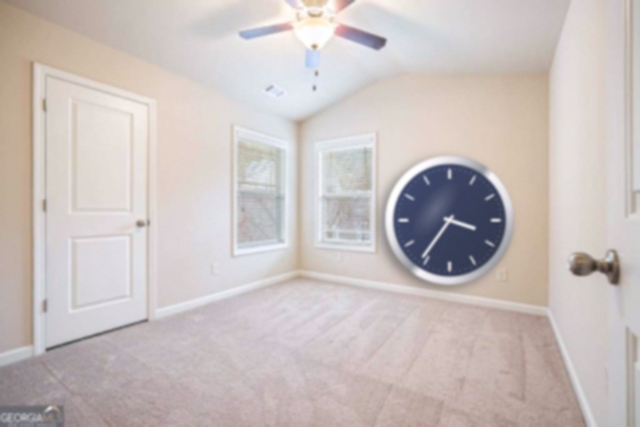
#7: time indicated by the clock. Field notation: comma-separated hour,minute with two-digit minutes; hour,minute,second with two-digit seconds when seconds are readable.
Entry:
3,36
